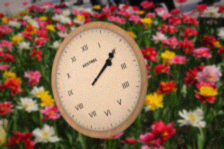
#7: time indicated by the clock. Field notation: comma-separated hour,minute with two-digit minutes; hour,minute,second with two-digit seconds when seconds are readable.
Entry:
2,10
